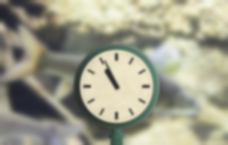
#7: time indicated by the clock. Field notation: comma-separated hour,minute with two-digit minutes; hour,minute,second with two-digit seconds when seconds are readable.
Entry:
10,56
